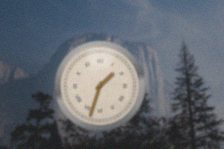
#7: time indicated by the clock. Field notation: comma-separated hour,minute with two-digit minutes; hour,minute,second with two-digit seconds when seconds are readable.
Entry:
1,33
